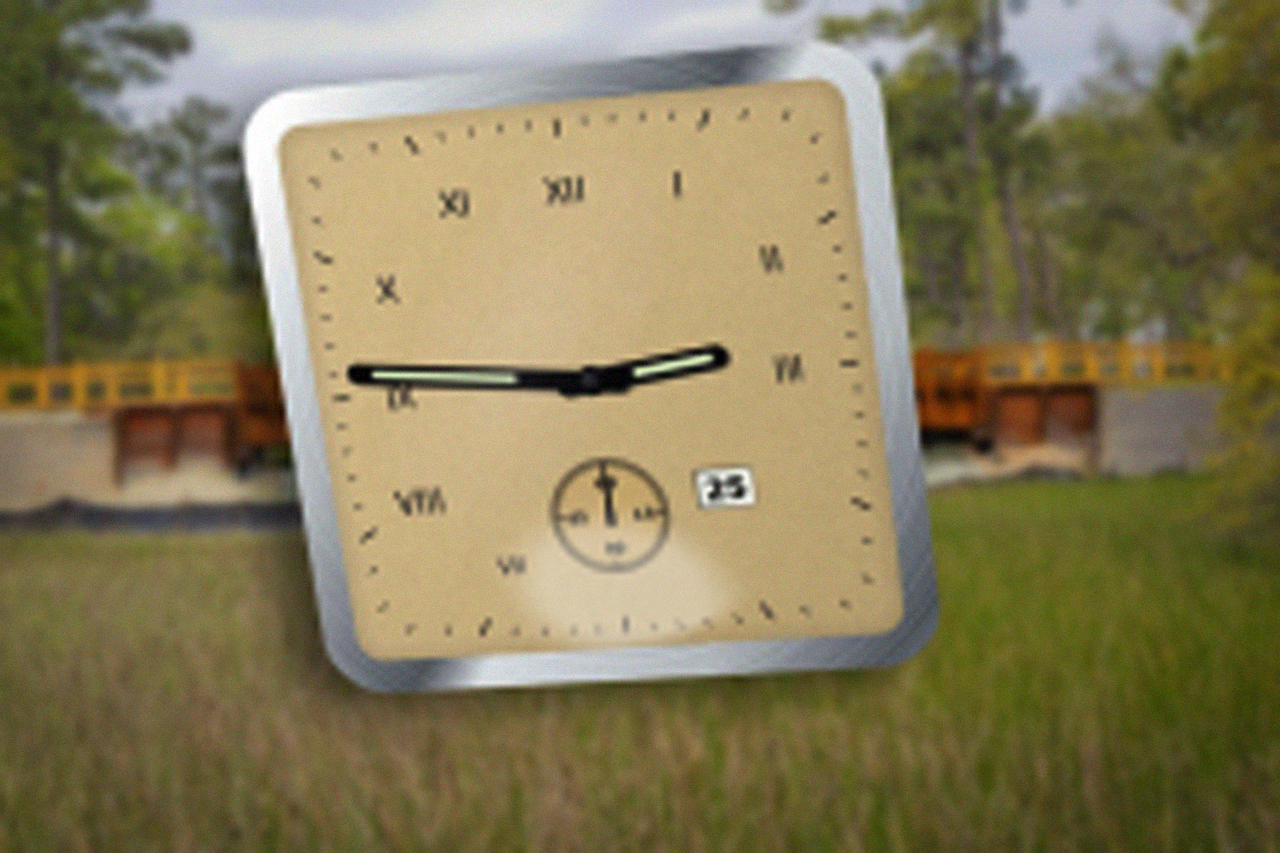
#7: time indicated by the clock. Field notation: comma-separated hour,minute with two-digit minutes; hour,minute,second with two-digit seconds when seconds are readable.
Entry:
2,46
